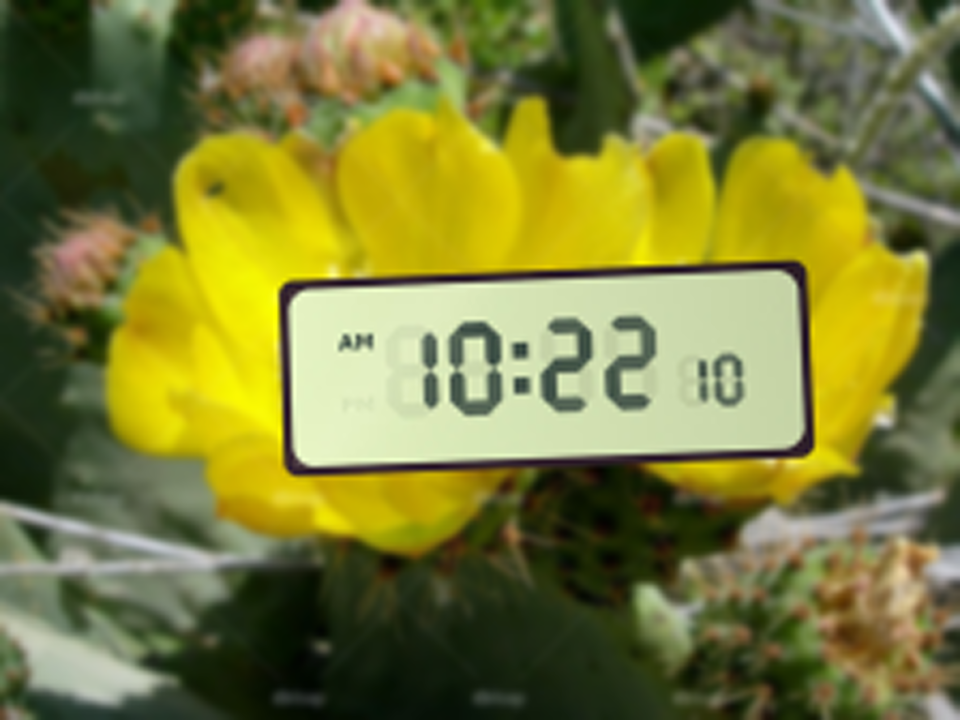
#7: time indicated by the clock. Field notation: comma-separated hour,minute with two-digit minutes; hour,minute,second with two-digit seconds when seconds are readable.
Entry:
10,22,10
